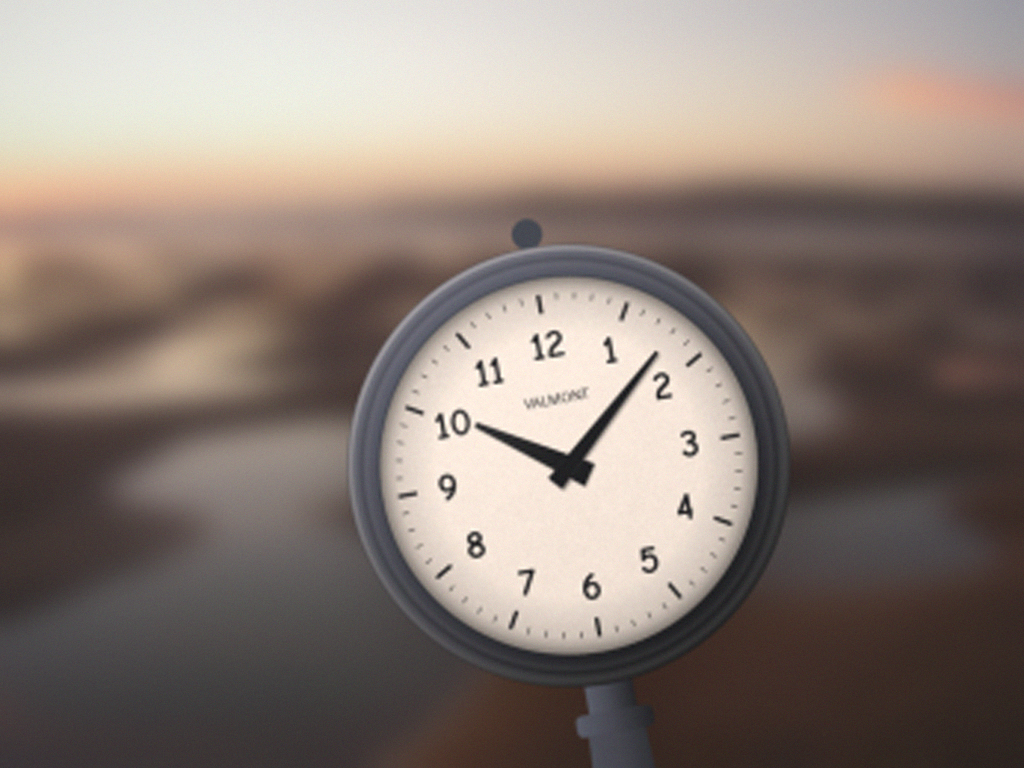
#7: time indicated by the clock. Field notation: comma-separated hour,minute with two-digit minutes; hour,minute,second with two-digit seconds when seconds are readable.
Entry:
10,08
